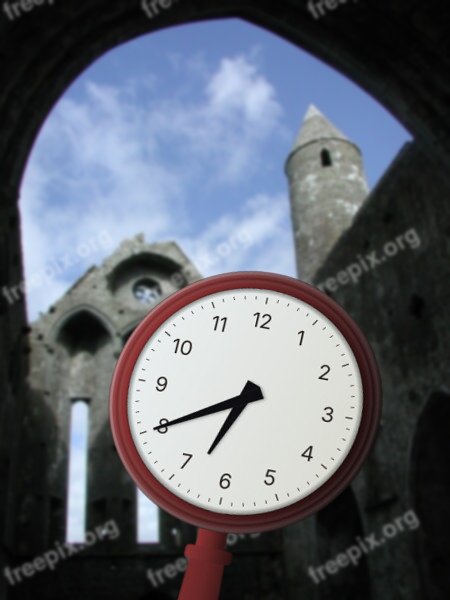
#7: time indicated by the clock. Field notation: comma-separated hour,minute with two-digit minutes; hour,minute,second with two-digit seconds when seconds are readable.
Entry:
6,40
